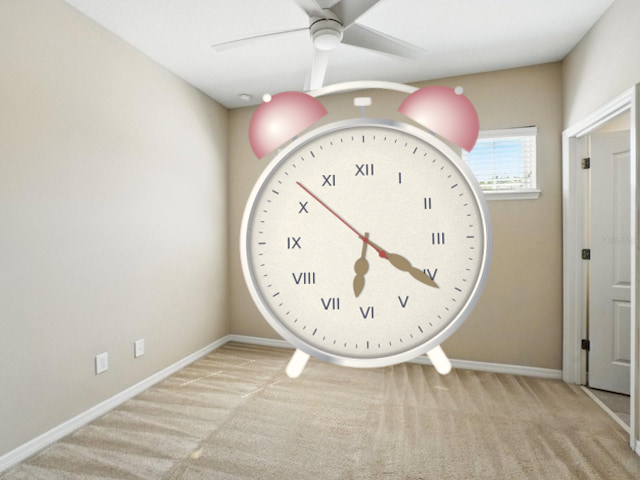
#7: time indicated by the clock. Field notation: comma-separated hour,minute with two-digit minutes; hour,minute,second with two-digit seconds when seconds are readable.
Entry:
6,20,52
